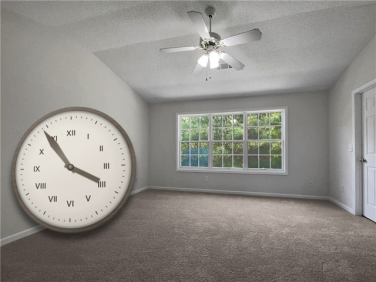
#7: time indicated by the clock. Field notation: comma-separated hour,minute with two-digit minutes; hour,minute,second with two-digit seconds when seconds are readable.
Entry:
3,54
